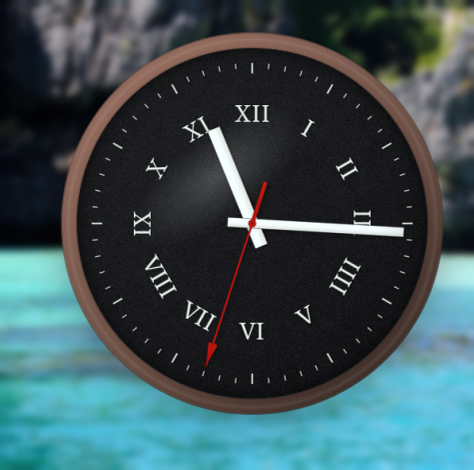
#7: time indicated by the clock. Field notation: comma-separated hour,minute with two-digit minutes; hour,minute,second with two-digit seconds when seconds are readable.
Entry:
11,15,33
